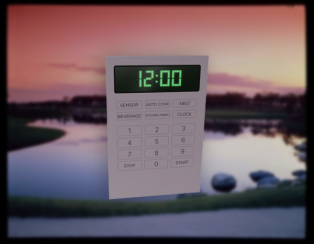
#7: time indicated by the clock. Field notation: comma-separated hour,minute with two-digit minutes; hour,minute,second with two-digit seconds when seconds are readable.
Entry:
12,00
